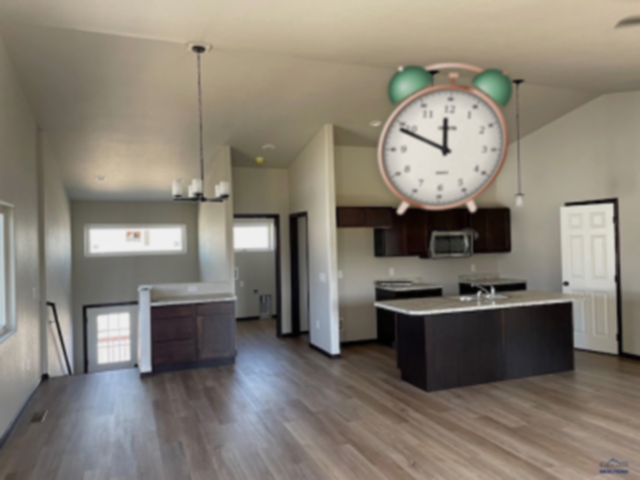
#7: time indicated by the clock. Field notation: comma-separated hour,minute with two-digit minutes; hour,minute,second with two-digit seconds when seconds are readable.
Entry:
11,49
